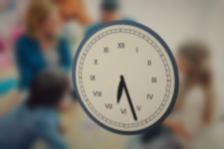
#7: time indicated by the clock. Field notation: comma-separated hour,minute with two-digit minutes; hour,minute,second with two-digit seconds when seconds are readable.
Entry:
6,27
